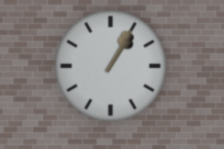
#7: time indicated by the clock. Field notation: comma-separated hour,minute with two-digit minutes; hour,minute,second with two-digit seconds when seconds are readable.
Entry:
1,05
